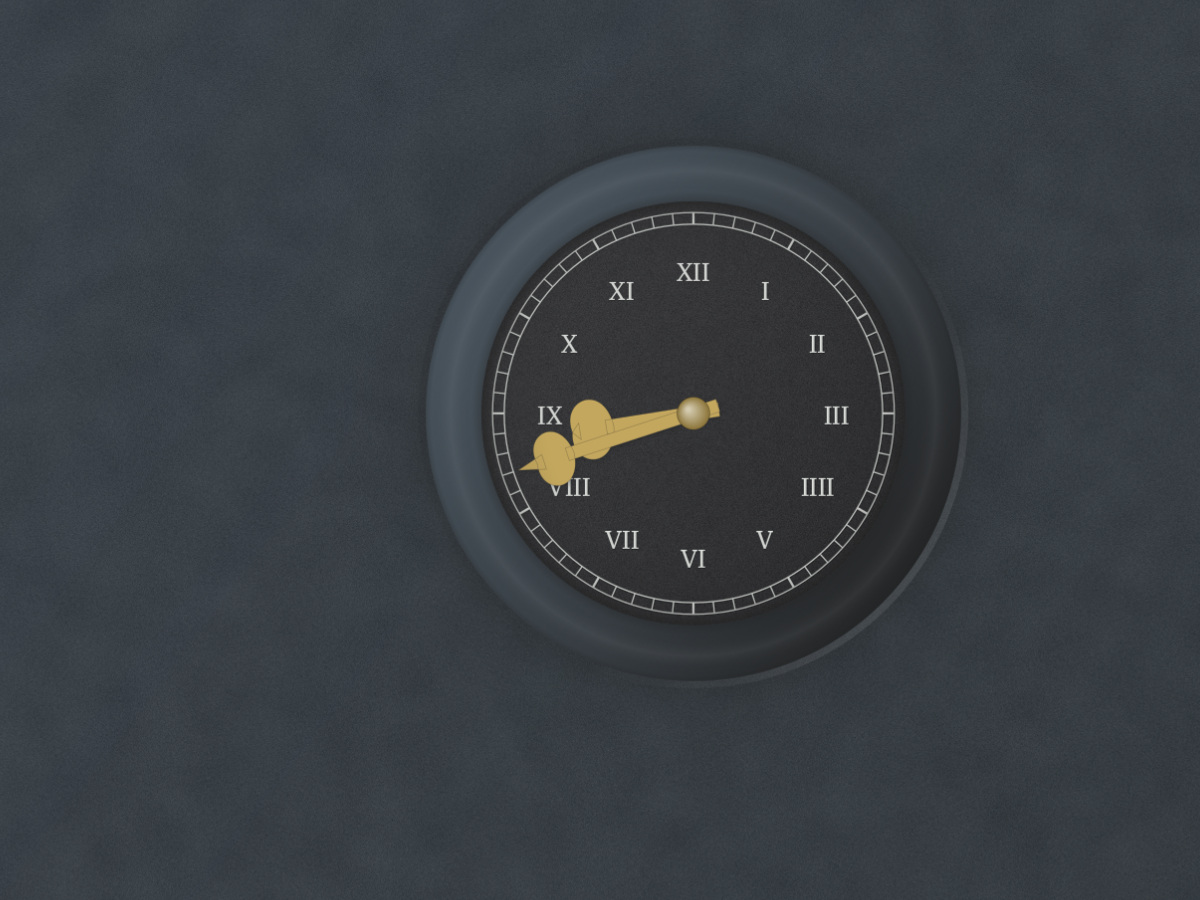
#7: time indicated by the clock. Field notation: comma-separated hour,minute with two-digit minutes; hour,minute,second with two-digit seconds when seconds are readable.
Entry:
8,42
